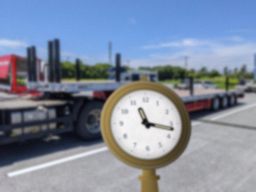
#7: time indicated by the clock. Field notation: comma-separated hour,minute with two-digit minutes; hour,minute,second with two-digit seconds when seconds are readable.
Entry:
11,17
